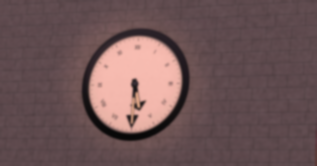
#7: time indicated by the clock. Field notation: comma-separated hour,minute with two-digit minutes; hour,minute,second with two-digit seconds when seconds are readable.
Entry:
5,30
